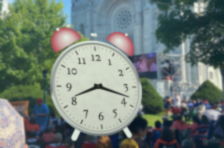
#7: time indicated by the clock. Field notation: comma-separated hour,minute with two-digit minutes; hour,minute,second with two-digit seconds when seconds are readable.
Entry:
8,18
